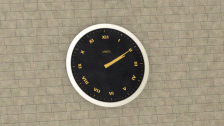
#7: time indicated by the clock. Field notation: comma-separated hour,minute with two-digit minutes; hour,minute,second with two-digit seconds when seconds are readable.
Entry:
2,10
